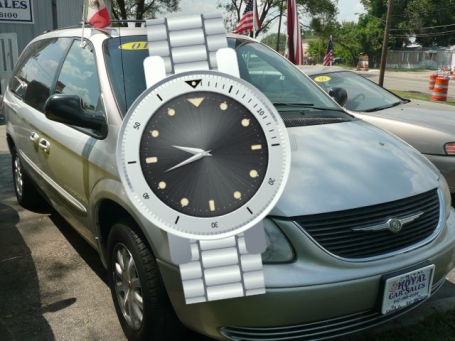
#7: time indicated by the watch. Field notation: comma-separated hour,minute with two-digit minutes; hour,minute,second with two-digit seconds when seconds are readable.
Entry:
9,42
